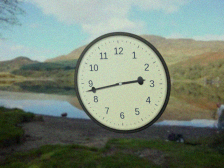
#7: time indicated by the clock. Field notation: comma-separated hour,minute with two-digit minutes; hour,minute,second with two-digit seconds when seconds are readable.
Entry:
2,43
